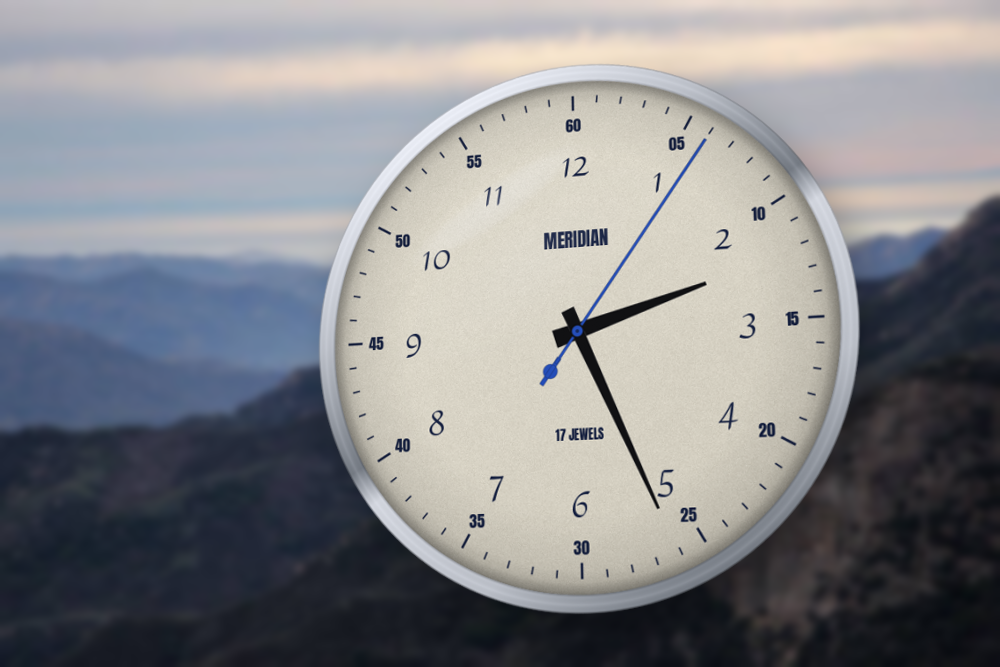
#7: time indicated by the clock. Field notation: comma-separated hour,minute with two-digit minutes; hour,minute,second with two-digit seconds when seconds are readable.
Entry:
2,26,06
